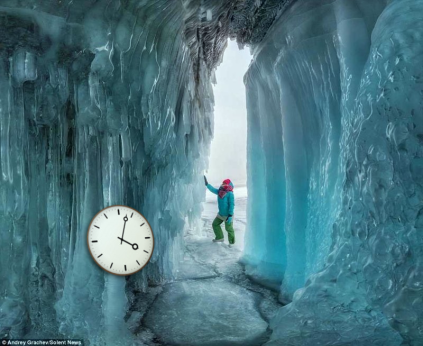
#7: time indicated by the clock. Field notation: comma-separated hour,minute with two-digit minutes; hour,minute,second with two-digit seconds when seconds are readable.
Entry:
4,03
